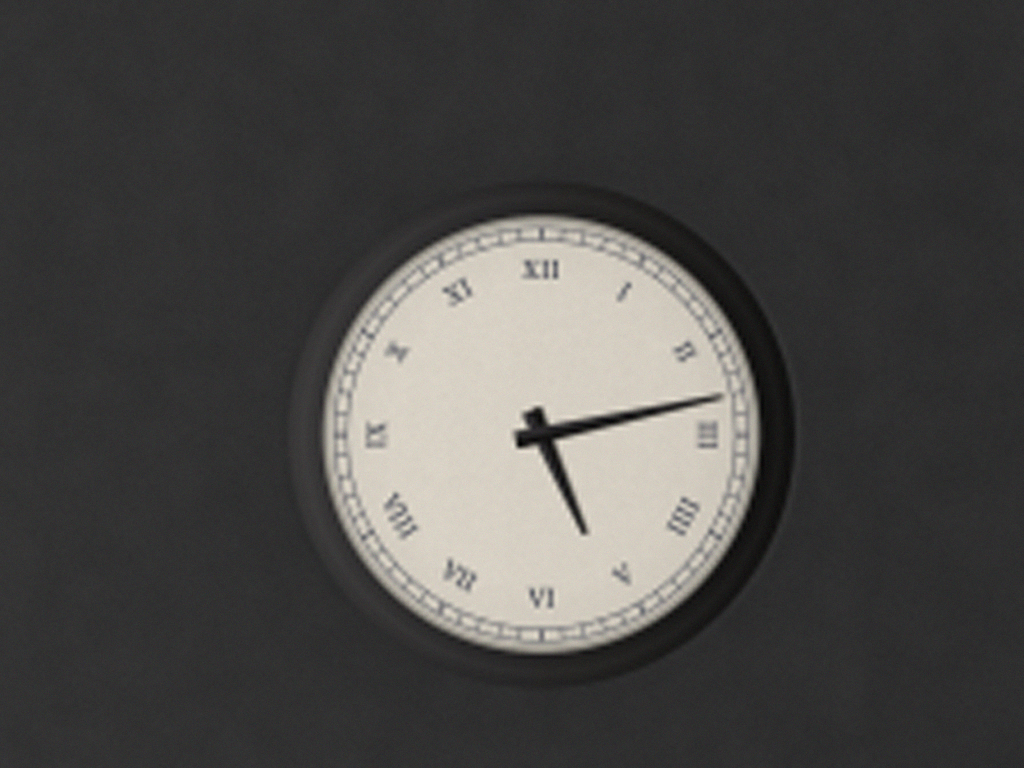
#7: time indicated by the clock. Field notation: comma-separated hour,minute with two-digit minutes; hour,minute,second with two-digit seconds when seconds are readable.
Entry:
5,13
